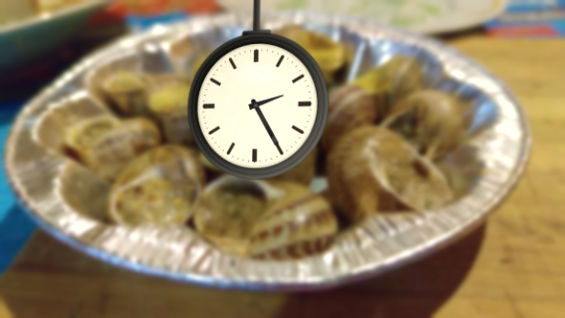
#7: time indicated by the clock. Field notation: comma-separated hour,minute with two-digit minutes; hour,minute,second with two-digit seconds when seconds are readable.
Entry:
2,25
